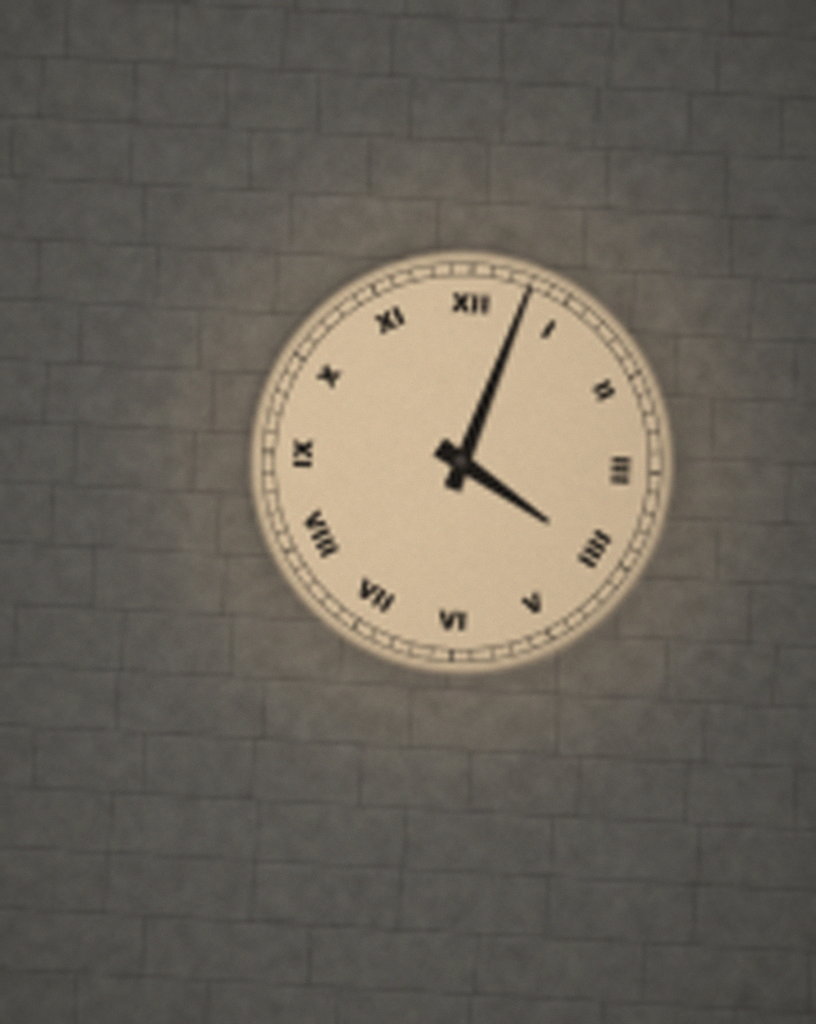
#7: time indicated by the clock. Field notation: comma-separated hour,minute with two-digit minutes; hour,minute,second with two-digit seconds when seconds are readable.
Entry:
4,03
